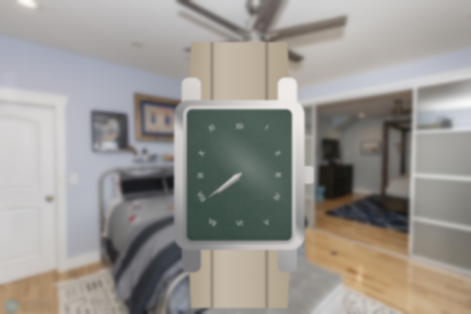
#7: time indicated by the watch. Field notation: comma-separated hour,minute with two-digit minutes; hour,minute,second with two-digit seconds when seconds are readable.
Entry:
7,39
